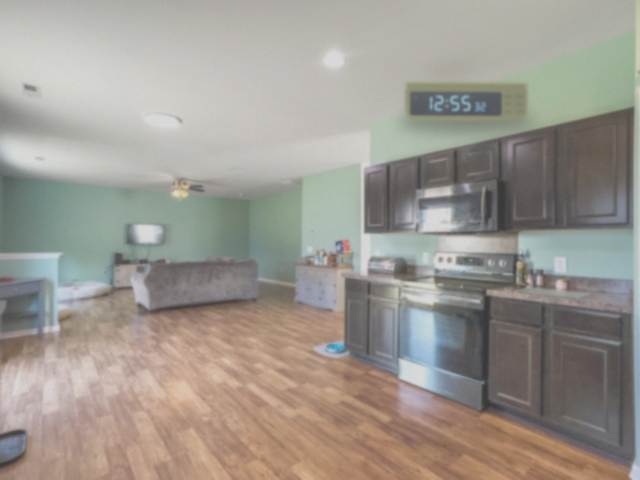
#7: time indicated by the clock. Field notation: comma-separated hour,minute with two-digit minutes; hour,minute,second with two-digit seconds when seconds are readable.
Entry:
12,55
